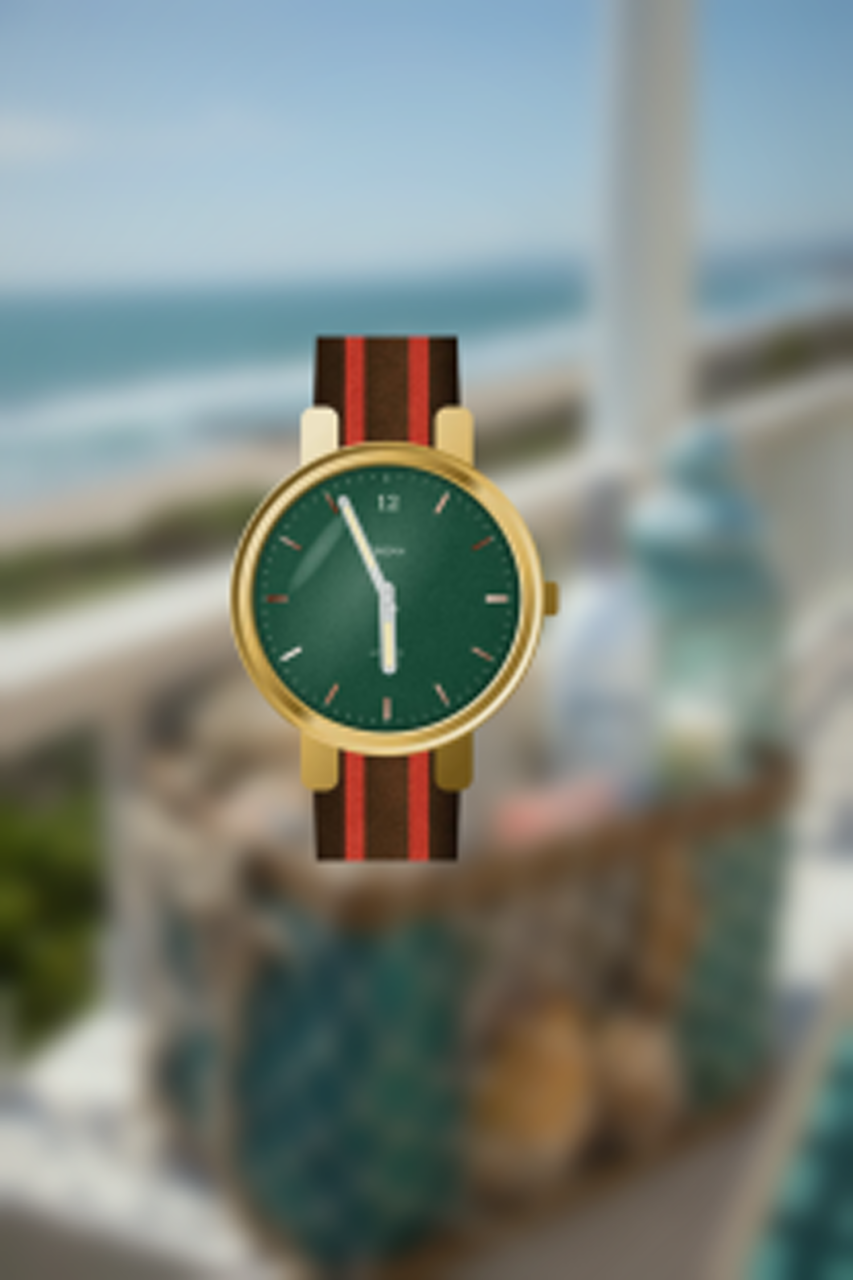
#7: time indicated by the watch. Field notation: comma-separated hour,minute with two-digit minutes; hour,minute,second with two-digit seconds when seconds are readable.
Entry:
5,56
